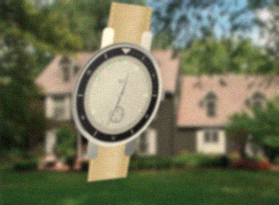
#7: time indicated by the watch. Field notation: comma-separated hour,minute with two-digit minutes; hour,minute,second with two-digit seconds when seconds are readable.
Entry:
12,33
